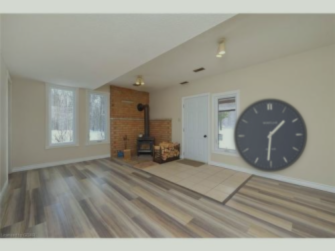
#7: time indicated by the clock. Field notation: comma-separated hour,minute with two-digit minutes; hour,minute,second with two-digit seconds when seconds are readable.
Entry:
1,31
